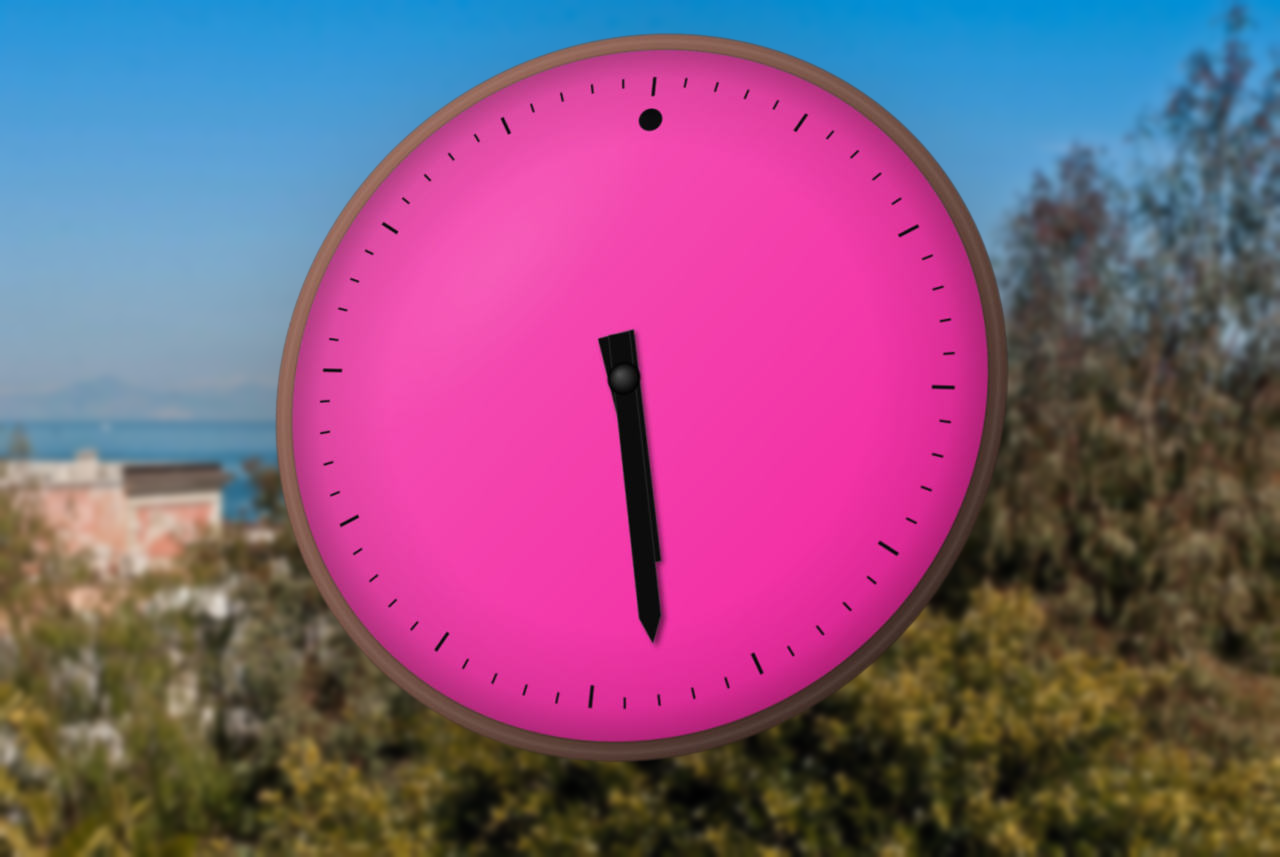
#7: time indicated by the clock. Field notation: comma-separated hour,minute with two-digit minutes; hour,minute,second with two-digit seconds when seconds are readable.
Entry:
5,28
